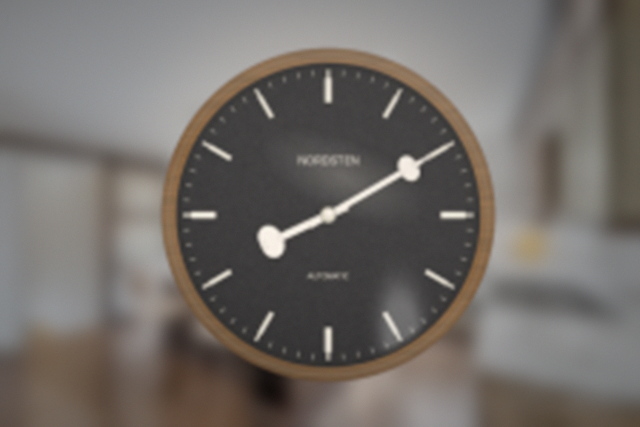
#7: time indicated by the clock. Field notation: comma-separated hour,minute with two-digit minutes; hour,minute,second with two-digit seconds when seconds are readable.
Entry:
8,10
